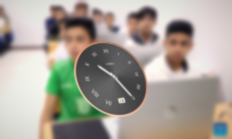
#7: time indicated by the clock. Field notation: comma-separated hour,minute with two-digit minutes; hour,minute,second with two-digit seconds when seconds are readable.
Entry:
10,25
